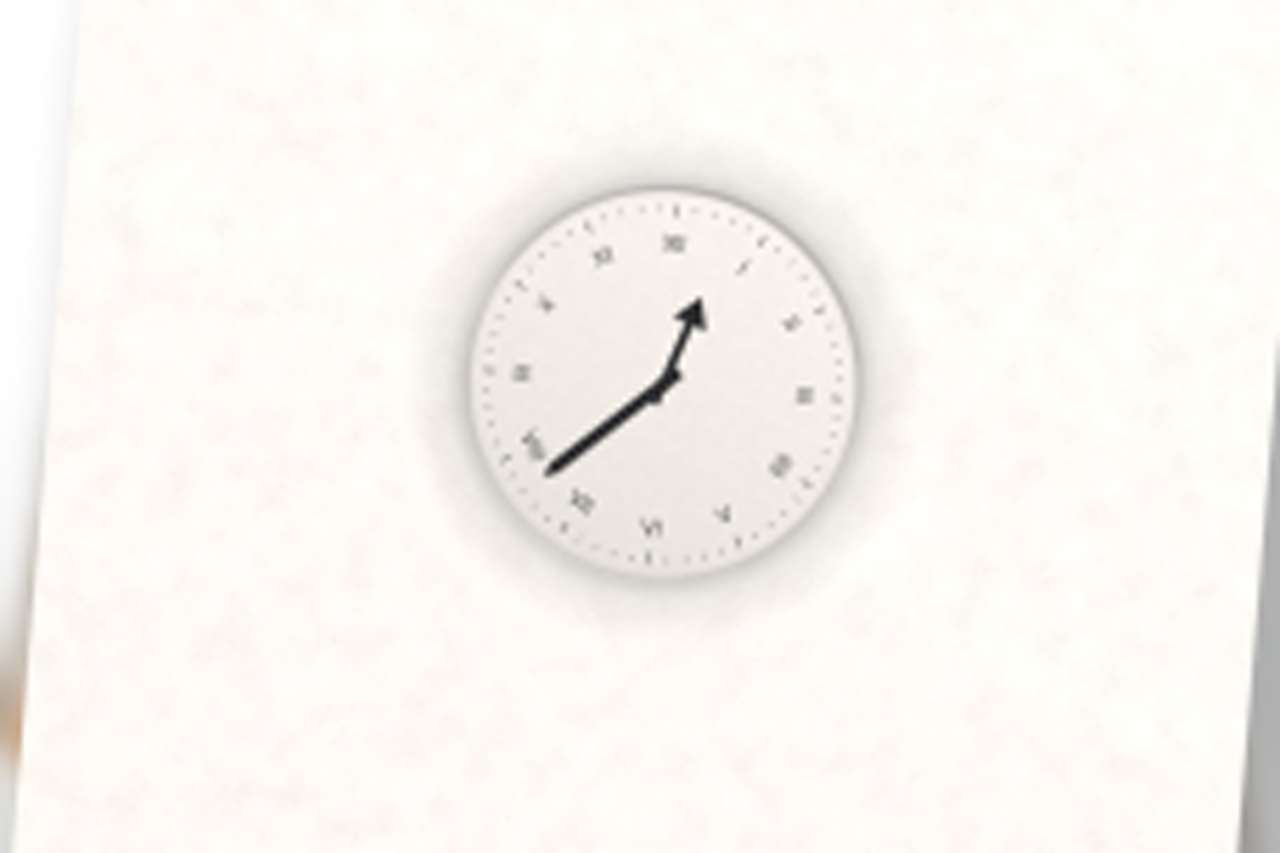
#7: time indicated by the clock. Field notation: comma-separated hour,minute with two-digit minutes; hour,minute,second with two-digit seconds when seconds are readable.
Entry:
12,38
